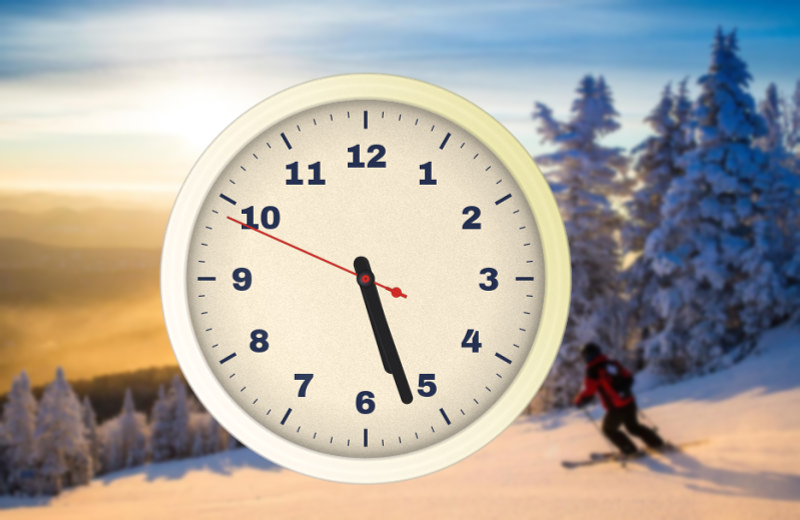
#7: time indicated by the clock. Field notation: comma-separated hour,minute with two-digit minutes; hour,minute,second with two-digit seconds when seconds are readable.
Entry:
5,26,49
